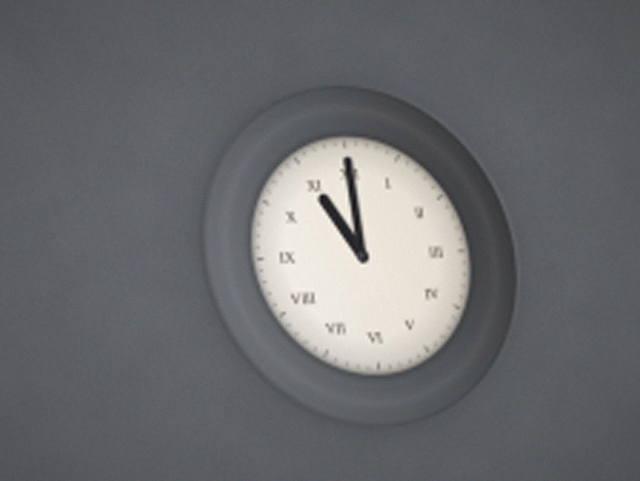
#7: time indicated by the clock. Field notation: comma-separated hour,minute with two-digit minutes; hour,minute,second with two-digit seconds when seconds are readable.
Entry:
11,00
